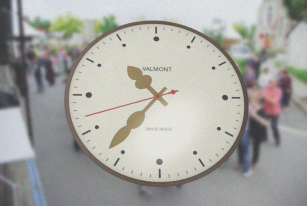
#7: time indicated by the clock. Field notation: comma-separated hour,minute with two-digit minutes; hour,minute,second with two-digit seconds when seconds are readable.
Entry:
10,36,42
